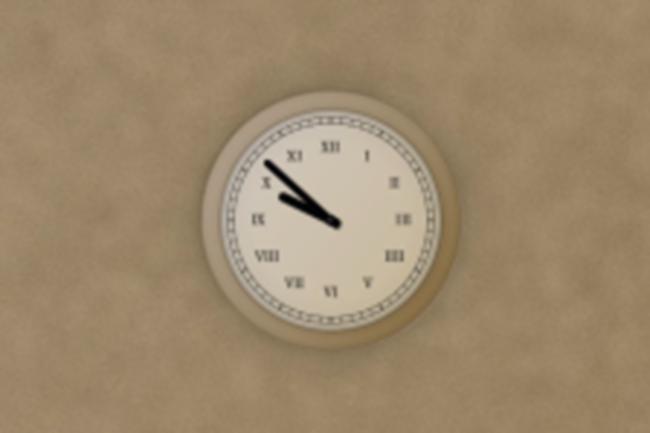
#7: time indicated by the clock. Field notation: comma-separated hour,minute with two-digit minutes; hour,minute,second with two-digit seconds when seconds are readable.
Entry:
9,52
